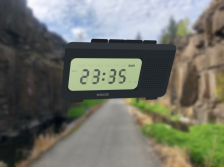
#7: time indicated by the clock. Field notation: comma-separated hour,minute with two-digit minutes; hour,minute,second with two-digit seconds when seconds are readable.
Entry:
23,35
